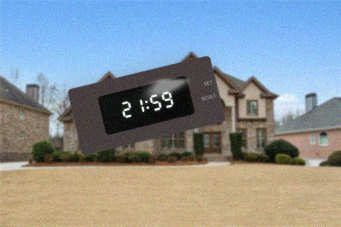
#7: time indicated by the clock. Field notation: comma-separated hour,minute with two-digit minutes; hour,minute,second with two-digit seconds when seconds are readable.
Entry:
21,59
